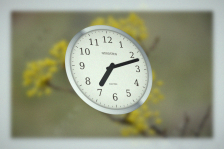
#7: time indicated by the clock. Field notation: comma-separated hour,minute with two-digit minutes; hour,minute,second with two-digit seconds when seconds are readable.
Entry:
7,12
